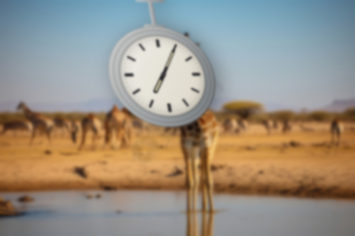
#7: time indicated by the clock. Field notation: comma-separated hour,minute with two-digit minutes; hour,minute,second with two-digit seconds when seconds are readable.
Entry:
7,05
